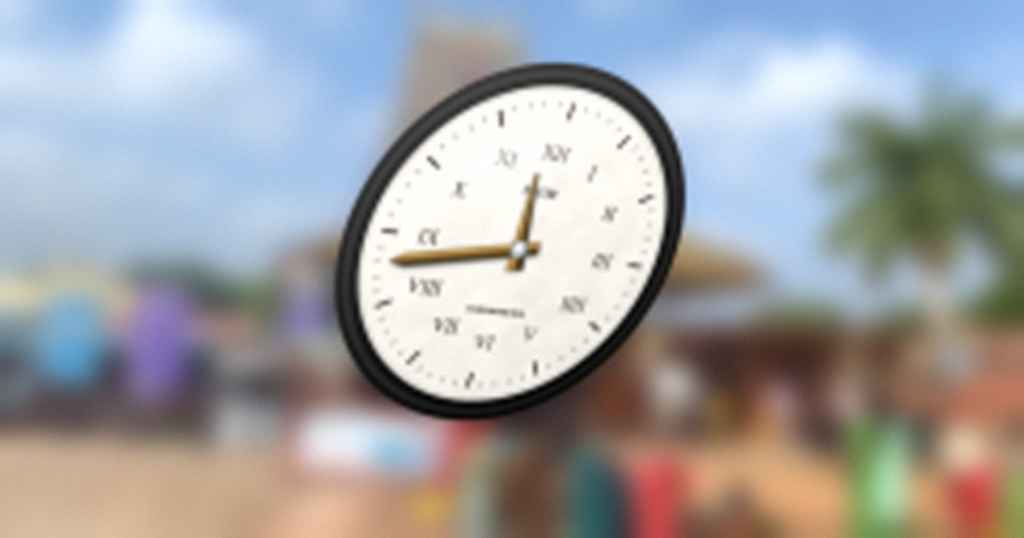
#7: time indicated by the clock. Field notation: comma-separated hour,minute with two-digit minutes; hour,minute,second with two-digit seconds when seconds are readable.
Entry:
11,43
